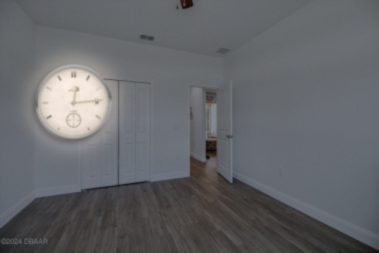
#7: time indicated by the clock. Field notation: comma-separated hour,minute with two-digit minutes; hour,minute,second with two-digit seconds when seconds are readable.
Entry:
12,14
